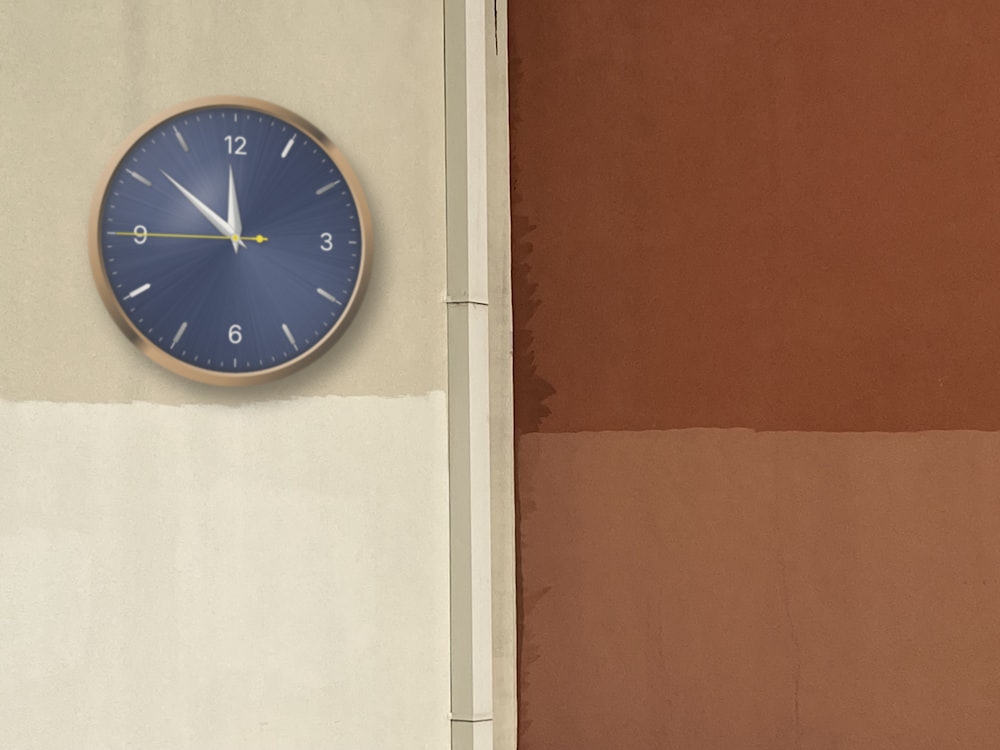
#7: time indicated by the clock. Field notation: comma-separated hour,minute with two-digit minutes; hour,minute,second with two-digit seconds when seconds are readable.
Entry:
11,51,45
